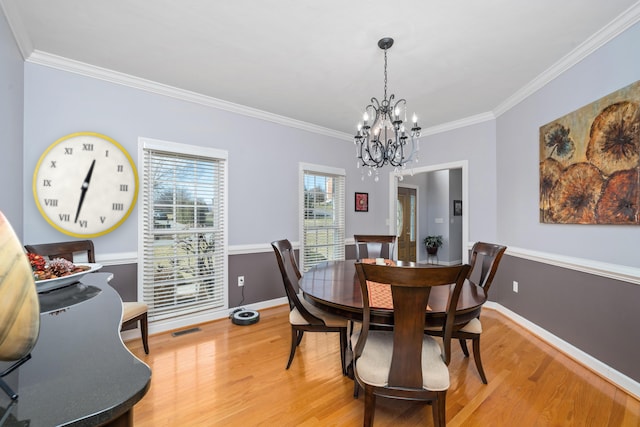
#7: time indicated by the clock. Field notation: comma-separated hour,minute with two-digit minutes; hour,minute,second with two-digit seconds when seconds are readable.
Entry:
12,32
